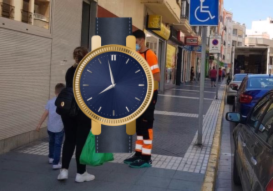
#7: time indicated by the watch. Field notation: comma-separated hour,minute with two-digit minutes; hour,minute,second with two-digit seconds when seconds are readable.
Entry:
7,58
